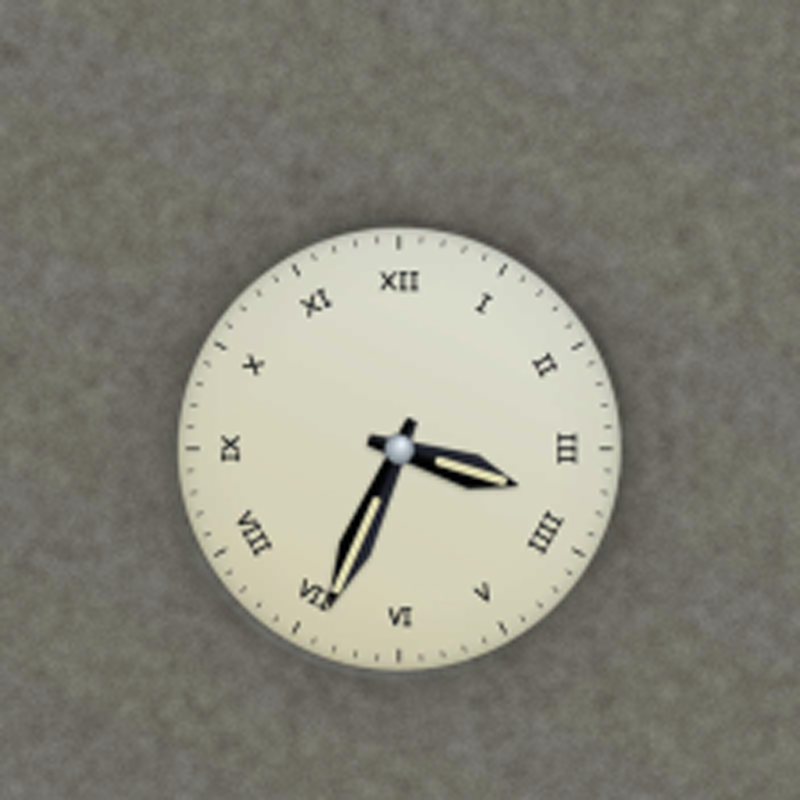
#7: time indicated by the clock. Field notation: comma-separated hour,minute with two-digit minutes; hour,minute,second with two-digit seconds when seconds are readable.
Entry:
3,34
